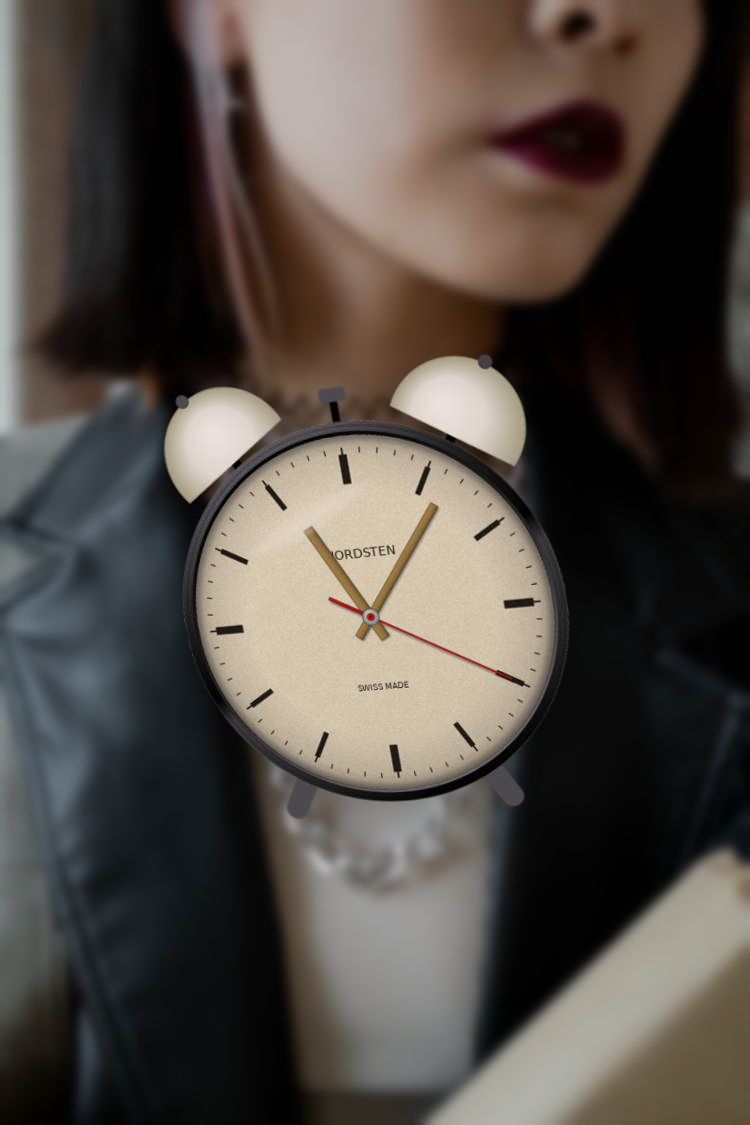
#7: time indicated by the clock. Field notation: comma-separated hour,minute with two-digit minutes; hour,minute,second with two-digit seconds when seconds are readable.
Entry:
11,06,20
